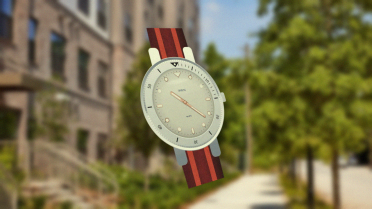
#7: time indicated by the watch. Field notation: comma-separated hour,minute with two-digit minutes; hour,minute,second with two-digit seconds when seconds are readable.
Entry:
10,22
